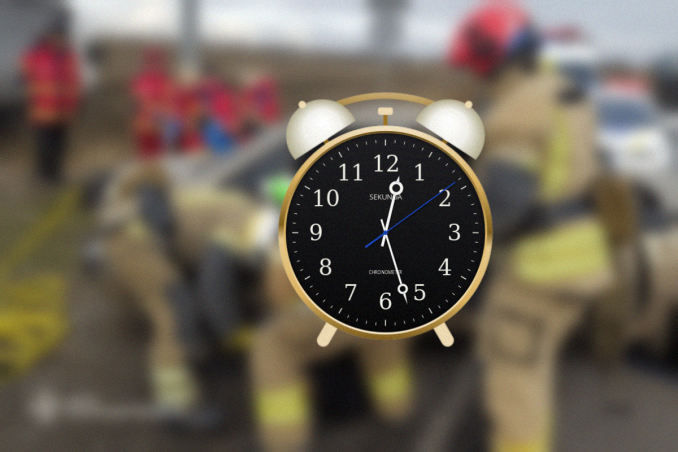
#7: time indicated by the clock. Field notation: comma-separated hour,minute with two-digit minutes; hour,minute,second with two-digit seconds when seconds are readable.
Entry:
12,27,09
